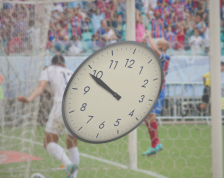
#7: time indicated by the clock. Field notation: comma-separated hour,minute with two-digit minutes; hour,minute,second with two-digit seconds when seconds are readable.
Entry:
9,49
